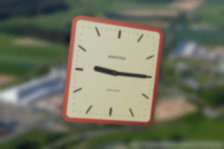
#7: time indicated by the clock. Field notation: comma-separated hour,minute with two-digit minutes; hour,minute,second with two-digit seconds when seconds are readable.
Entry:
9,15
